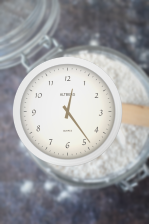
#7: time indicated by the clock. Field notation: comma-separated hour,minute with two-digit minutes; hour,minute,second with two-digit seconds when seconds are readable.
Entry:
12,24
